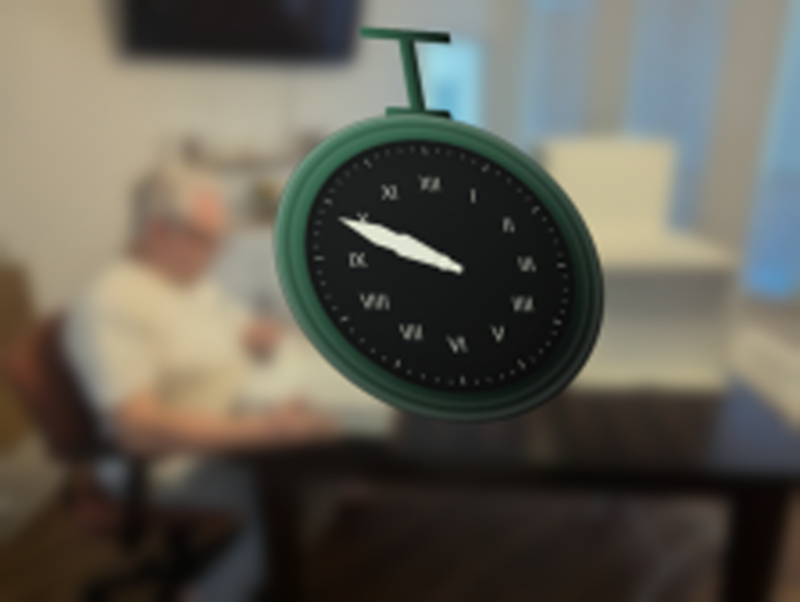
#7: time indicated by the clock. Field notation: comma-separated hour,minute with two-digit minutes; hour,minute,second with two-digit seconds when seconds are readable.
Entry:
9,49
